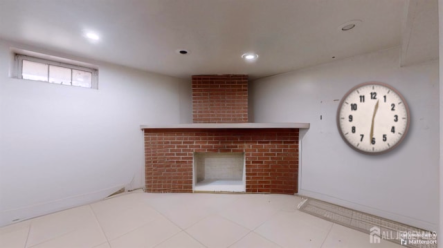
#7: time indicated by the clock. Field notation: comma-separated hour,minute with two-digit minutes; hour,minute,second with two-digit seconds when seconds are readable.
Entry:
12,31
